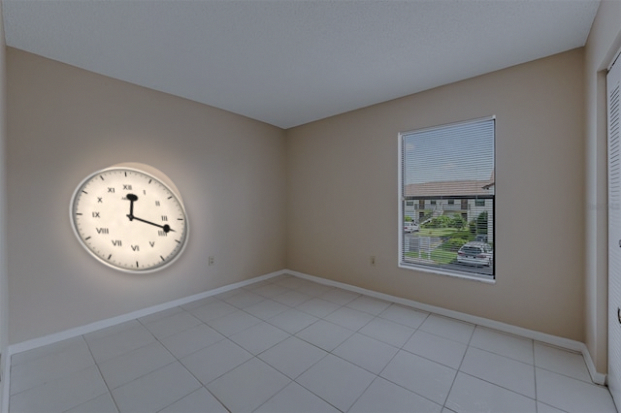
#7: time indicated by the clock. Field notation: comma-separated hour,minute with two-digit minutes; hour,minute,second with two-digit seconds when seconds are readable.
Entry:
12,18
